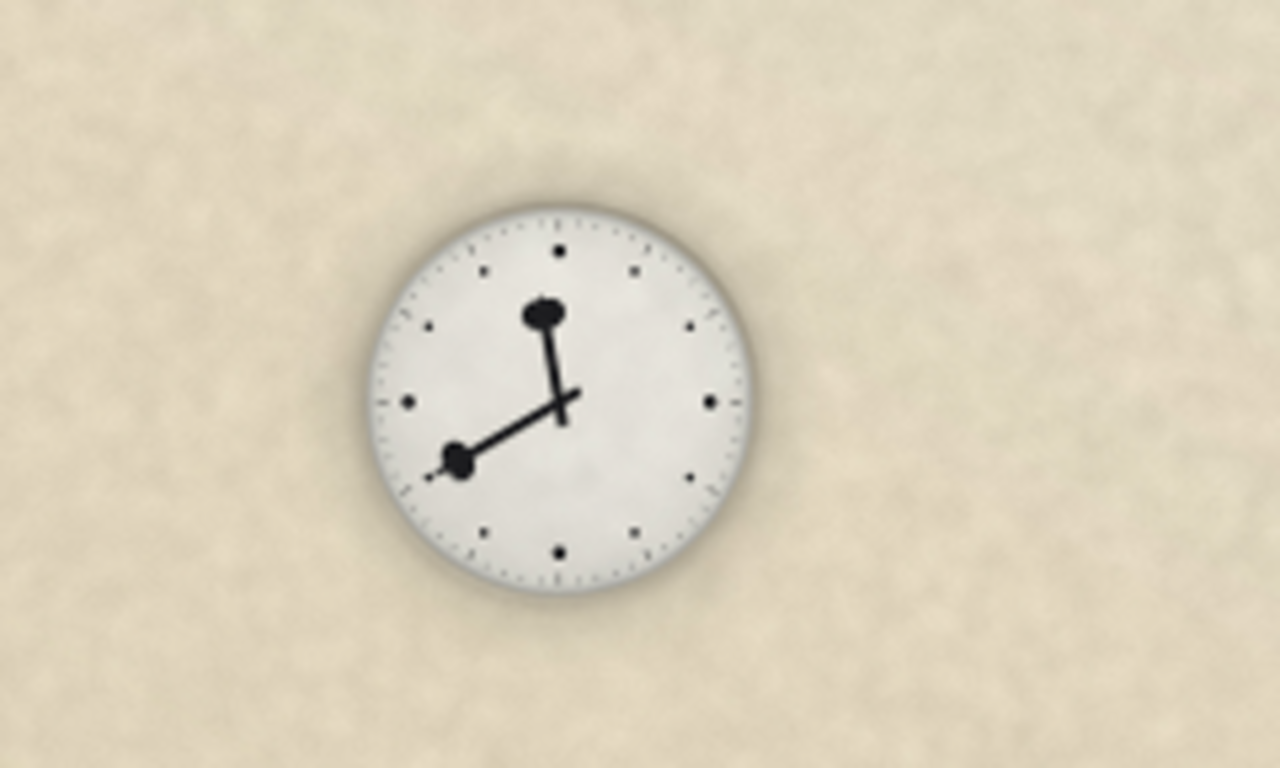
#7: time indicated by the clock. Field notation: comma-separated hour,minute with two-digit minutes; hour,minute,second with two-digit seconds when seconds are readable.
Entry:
11,40
